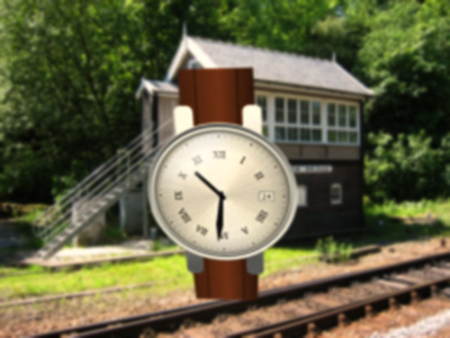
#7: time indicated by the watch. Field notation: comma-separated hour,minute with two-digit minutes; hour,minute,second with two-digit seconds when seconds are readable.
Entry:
10,31
